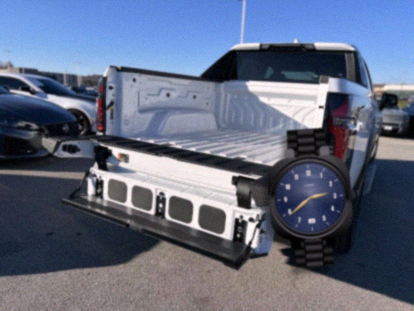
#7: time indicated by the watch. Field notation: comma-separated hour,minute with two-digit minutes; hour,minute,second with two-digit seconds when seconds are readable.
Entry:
2,39
